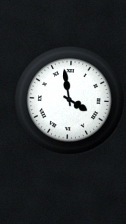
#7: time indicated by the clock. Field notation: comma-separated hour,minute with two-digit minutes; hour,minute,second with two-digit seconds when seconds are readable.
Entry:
3,58
